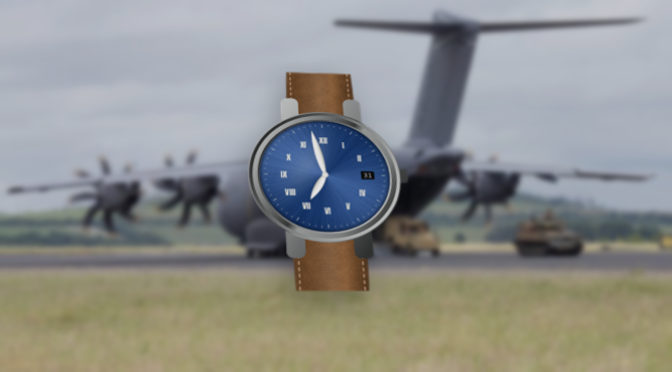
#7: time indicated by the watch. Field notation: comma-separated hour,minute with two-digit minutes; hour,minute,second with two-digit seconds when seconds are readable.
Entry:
6,58
